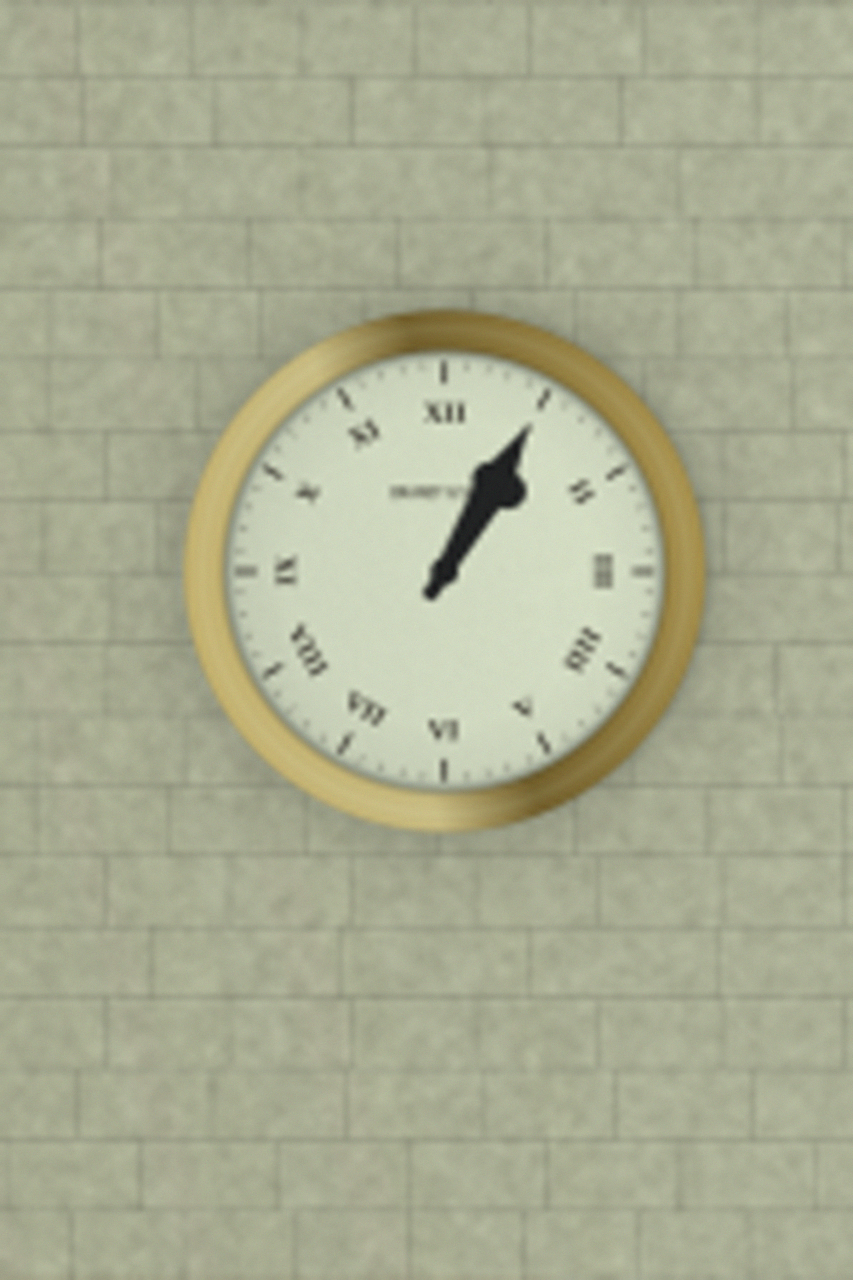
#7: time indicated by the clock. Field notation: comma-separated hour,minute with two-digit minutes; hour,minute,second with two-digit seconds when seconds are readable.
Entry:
1,05
